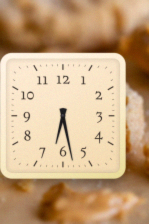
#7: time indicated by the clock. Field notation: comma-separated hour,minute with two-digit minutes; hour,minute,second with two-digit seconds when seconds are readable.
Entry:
6,28
